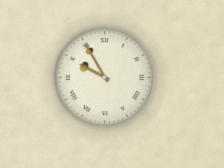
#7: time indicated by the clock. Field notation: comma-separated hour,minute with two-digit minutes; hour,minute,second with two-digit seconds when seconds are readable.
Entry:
9,55
